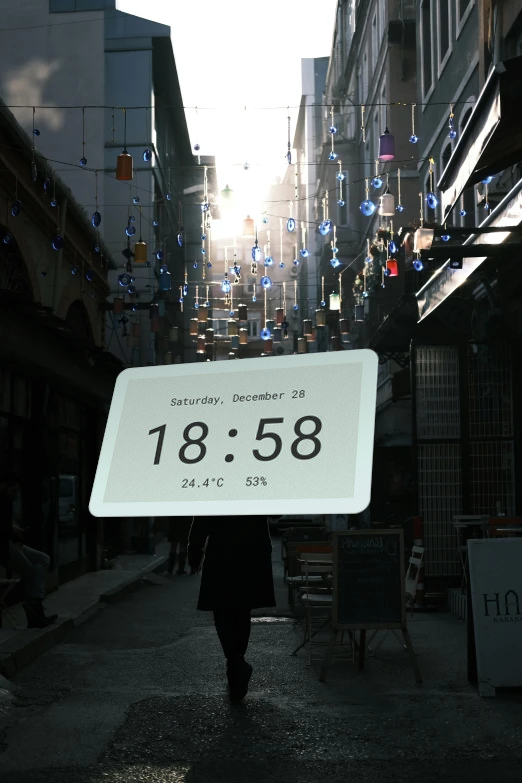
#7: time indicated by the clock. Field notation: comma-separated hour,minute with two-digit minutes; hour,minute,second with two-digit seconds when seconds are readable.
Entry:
18,58
